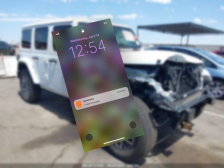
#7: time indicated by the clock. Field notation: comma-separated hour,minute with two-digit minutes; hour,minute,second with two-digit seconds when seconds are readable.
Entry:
12,54
